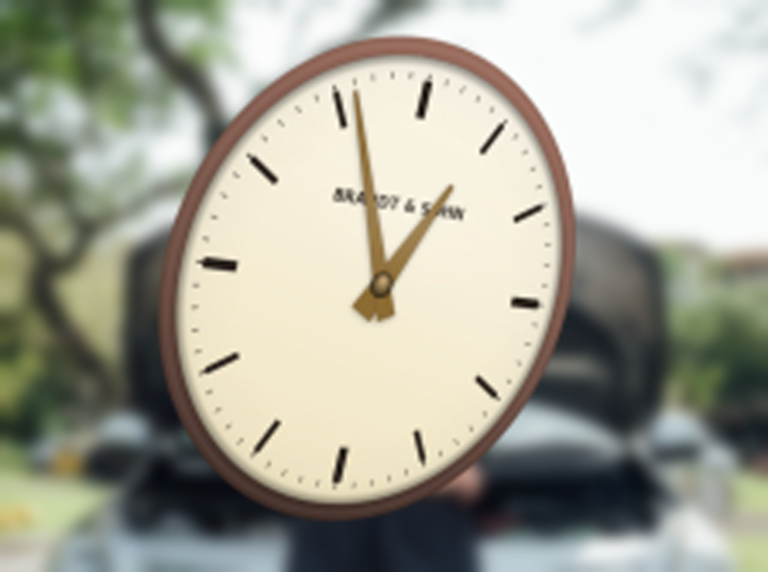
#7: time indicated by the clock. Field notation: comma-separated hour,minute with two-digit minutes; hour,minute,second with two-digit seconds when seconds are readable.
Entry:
12,56
